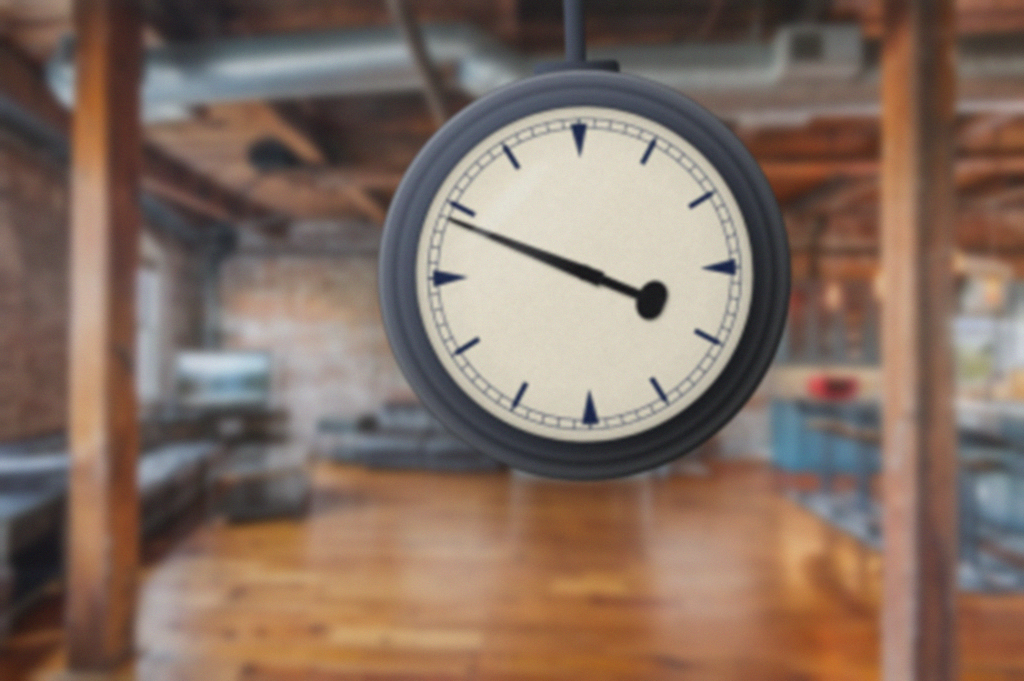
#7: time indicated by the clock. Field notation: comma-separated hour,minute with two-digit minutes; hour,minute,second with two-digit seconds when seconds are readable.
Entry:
3,49
